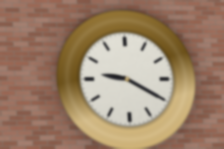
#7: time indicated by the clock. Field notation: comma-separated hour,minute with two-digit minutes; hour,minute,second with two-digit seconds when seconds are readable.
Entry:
9,20
